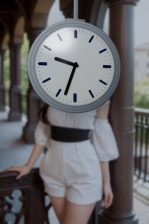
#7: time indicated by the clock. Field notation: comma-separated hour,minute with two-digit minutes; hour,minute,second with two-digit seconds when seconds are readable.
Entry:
9,33
